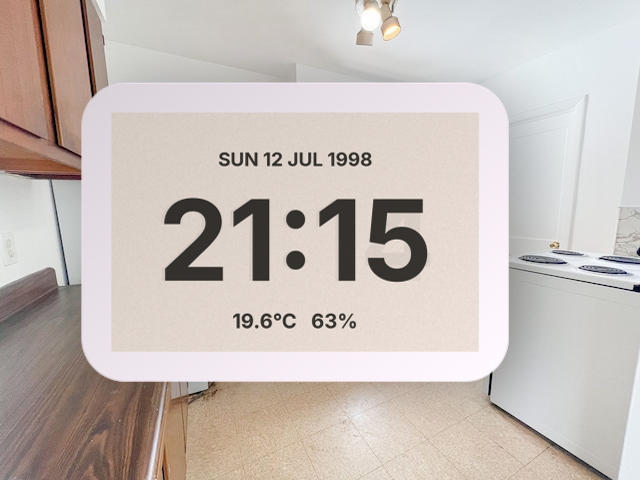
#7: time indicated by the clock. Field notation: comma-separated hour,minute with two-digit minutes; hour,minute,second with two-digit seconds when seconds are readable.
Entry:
21,15
